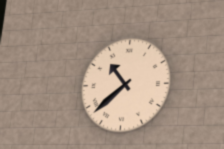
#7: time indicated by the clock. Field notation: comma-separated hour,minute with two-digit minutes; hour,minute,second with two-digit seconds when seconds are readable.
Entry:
10,38
